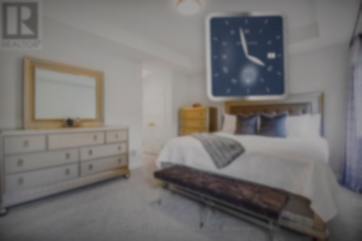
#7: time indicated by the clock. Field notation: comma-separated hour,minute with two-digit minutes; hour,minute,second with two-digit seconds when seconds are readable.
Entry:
3,58
